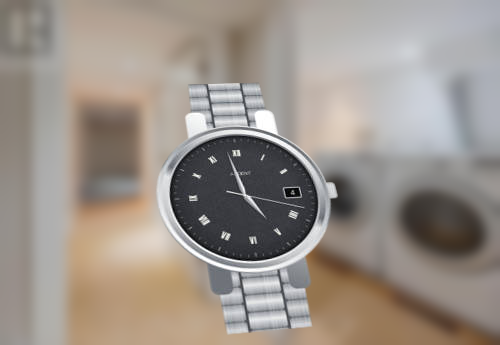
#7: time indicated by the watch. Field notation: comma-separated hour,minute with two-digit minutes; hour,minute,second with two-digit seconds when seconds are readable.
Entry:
4,58,18
